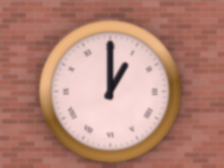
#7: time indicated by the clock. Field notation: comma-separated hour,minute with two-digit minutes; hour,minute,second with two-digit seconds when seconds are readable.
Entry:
1,00
